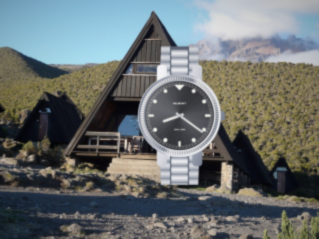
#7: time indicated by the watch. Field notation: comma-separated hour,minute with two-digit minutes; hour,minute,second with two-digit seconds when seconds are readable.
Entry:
8,21
